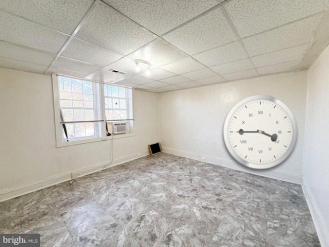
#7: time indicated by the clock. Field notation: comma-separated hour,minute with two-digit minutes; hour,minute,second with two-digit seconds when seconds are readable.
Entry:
3,45
